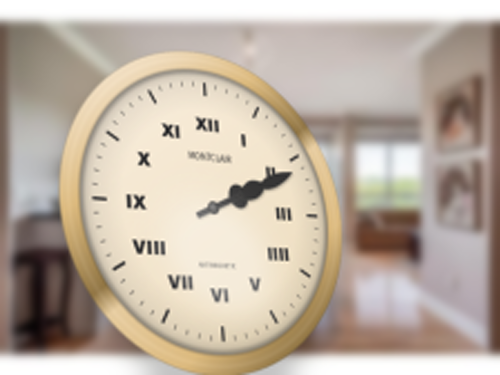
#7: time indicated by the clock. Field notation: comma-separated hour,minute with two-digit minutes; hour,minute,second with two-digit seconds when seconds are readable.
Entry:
2,11
